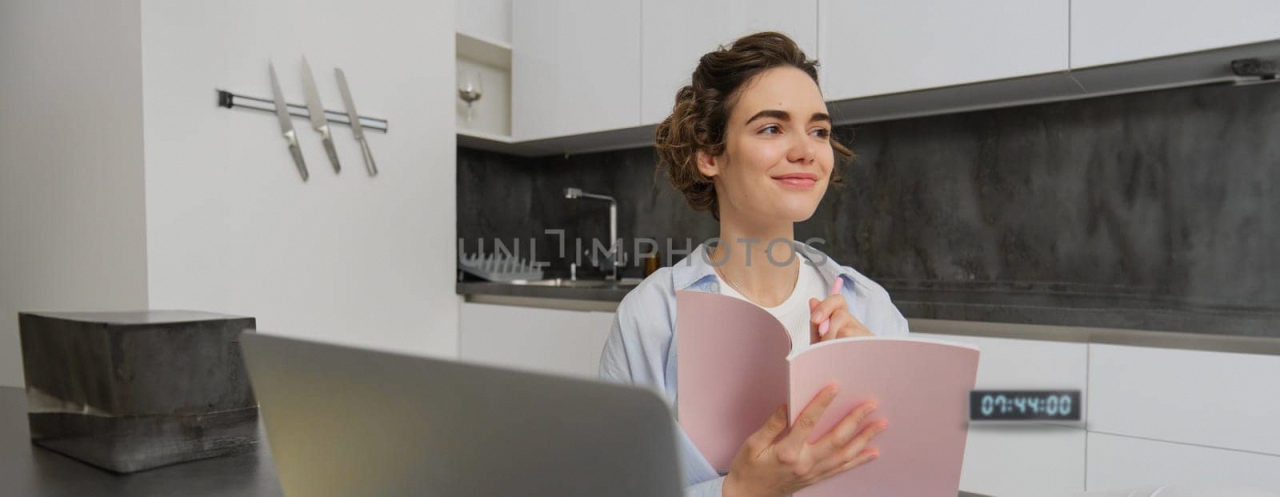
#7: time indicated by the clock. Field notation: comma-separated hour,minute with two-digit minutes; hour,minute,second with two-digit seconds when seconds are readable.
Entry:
7,44,00
